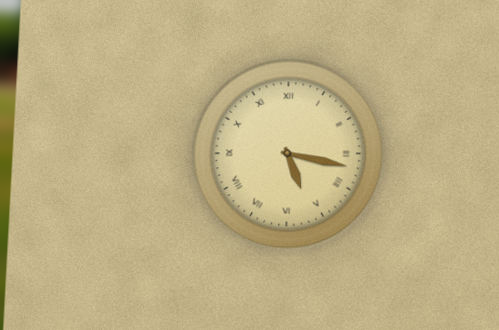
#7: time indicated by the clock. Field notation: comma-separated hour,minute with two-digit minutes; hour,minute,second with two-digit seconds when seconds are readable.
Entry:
5,17
